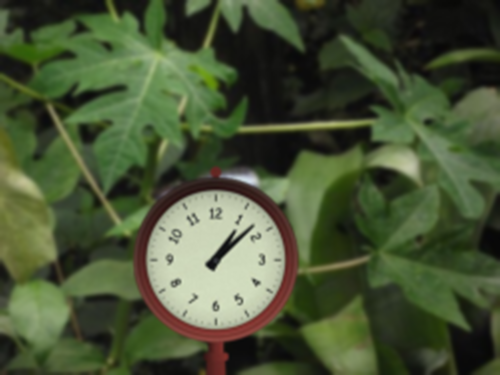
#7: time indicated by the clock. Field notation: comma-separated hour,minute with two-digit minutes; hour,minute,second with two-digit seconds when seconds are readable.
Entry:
1,08
